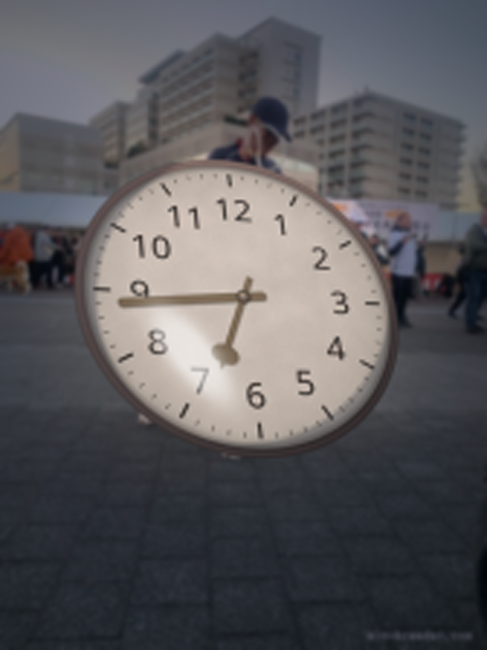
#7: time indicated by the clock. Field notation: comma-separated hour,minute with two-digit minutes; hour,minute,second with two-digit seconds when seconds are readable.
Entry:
6,44
